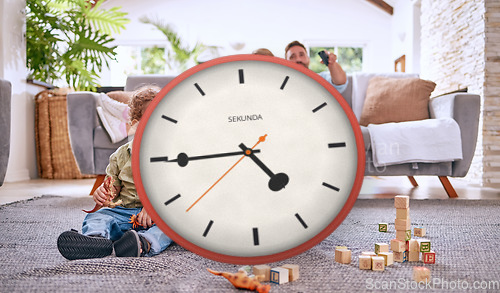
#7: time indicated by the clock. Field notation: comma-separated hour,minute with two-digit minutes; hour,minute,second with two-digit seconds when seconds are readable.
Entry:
4,44,38
